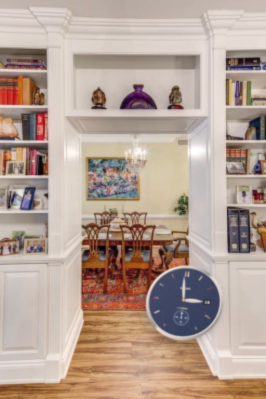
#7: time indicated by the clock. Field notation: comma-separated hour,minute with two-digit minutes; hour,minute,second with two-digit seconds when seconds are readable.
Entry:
2,59
